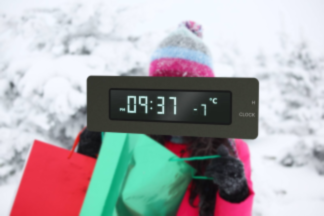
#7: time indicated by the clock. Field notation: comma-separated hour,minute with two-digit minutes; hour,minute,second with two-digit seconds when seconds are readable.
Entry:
9,37
